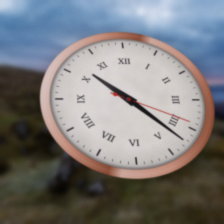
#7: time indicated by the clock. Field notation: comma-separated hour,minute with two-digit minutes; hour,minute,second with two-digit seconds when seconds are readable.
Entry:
10,22,19
